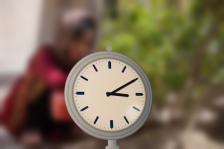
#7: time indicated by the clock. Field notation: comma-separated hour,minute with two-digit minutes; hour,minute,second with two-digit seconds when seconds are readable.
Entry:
3,10
